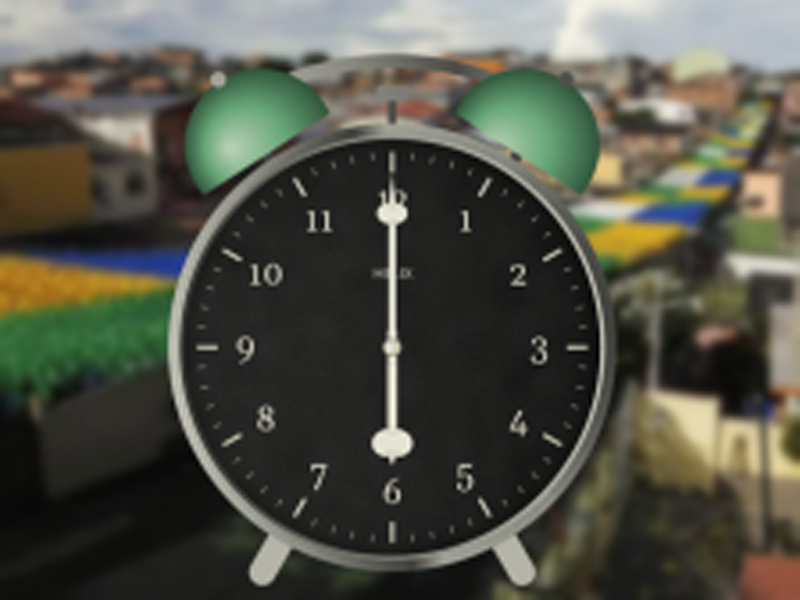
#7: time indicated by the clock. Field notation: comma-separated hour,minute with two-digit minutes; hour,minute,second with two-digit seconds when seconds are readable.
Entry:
6,00
